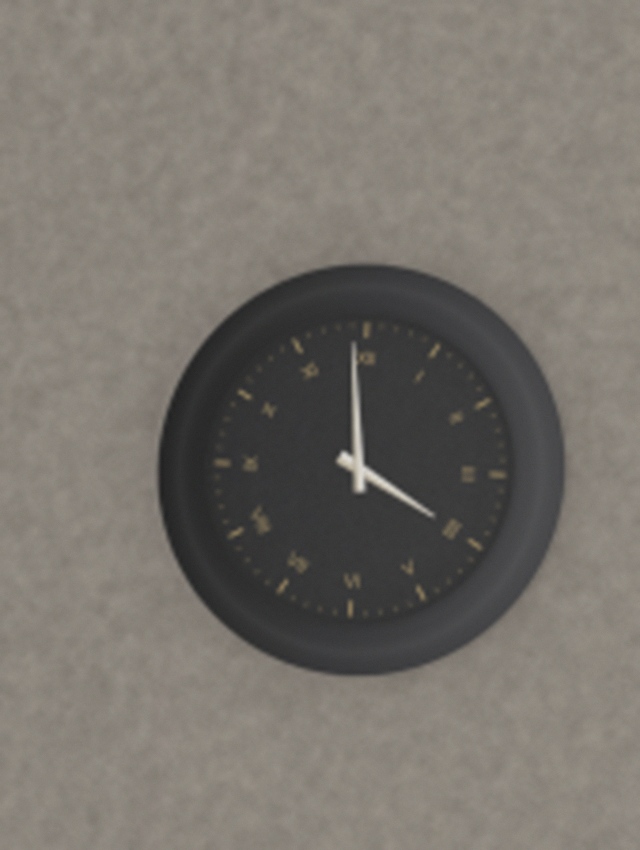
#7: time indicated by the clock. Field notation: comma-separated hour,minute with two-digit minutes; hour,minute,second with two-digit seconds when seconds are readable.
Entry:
3,59
